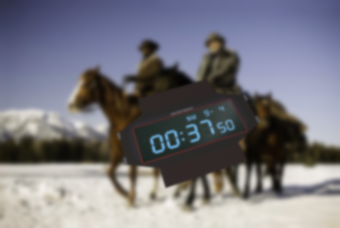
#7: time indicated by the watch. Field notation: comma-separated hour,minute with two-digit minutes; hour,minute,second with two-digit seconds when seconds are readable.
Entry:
0,37,50
